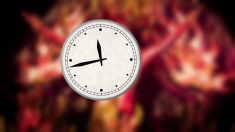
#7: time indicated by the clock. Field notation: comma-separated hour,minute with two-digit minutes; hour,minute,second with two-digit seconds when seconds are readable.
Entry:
11,43
